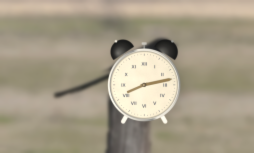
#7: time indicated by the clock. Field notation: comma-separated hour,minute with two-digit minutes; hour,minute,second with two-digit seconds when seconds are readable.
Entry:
8,13
